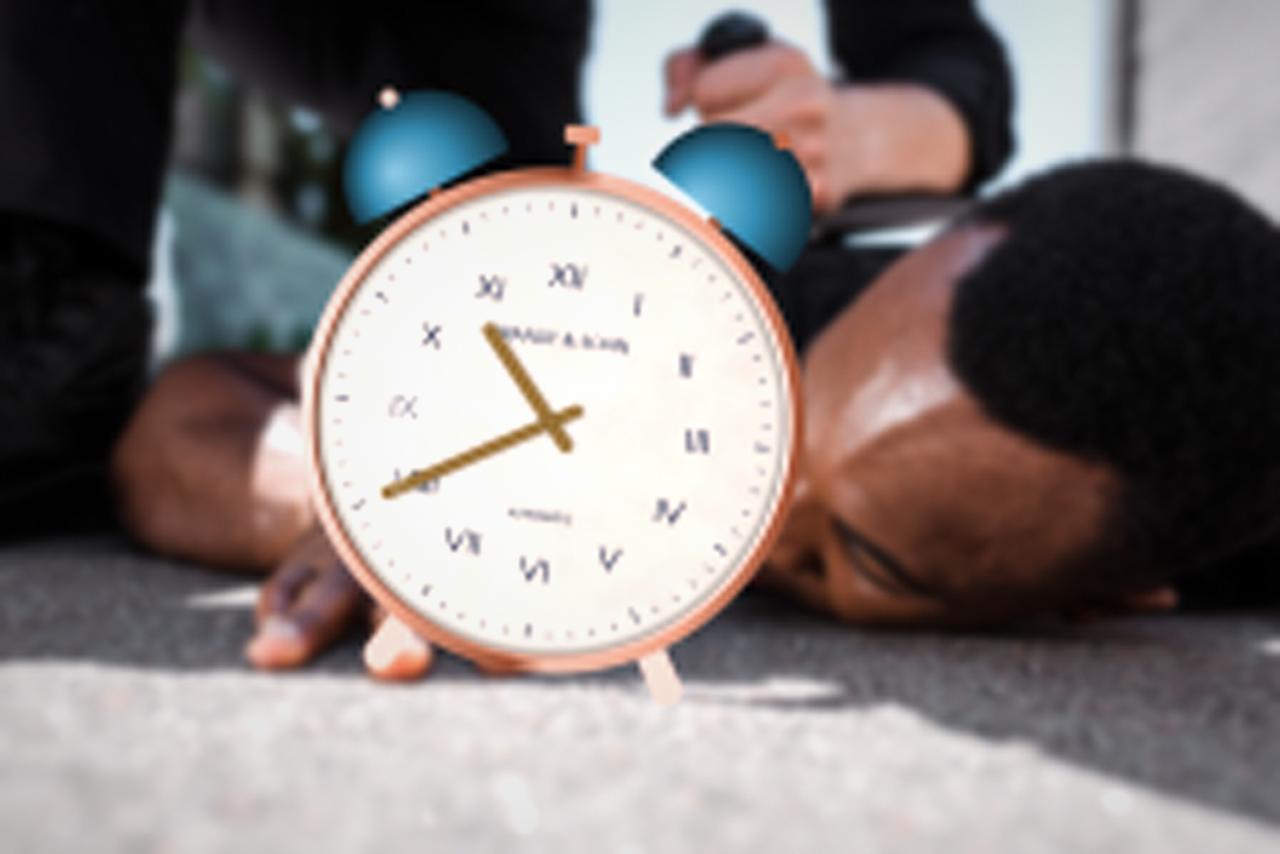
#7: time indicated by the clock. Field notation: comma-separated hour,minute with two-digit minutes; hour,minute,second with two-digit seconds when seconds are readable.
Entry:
10,40
